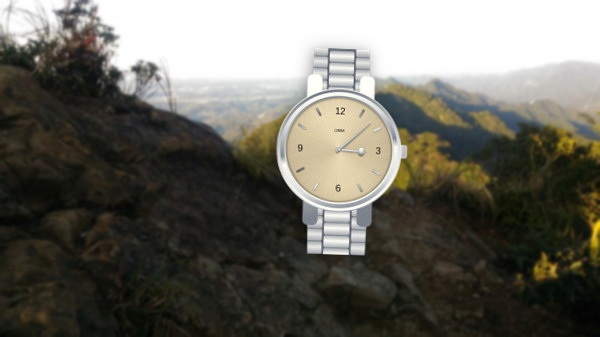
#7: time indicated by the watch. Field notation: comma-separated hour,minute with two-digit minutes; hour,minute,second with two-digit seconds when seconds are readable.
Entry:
3,08
